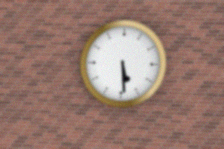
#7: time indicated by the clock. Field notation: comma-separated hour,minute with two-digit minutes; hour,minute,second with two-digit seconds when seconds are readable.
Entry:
5,29
